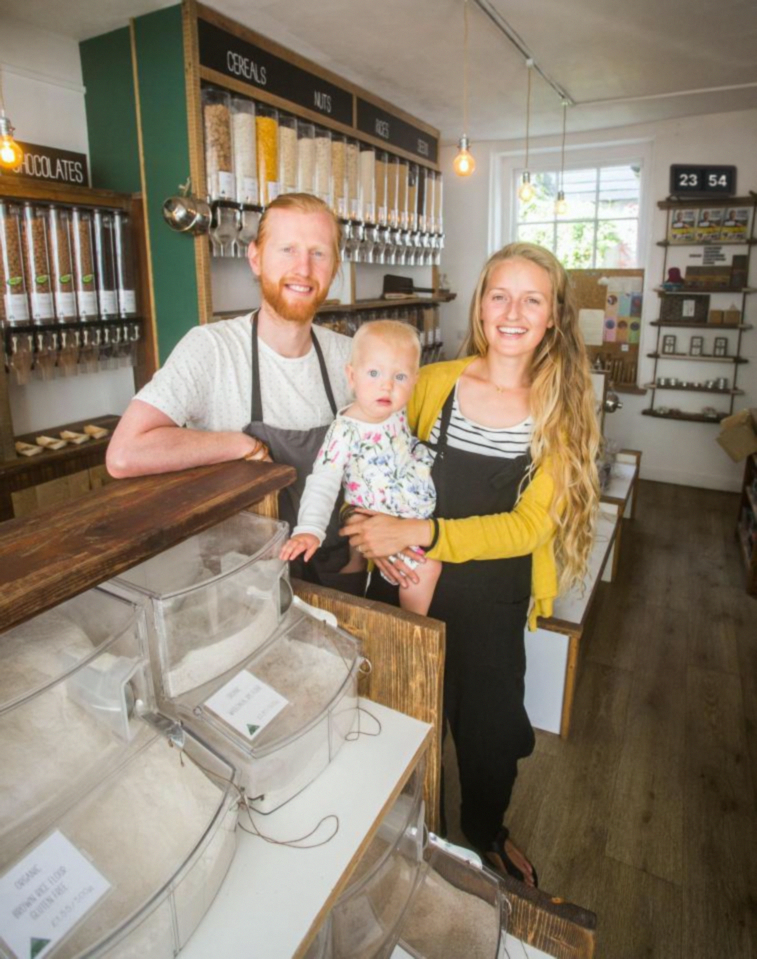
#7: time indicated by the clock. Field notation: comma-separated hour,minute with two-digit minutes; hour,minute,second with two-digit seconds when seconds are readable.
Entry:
23,54
